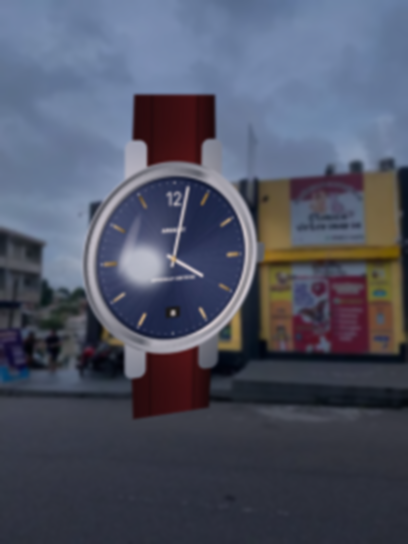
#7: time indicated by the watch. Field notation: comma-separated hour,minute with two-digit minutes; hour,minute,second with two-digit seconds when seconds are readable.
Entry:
4,02
